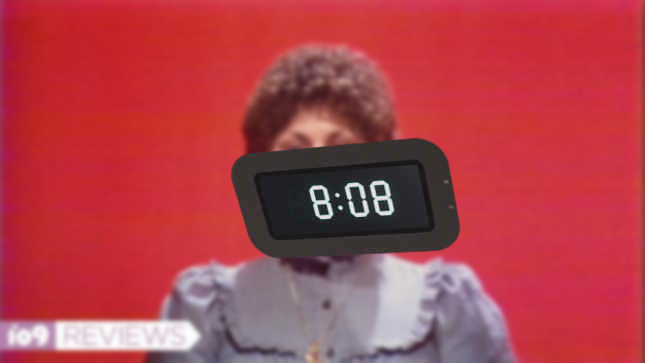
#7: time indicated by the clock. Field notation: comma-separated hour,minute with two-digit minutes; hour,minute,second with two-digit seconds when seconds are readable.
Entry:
8,08
